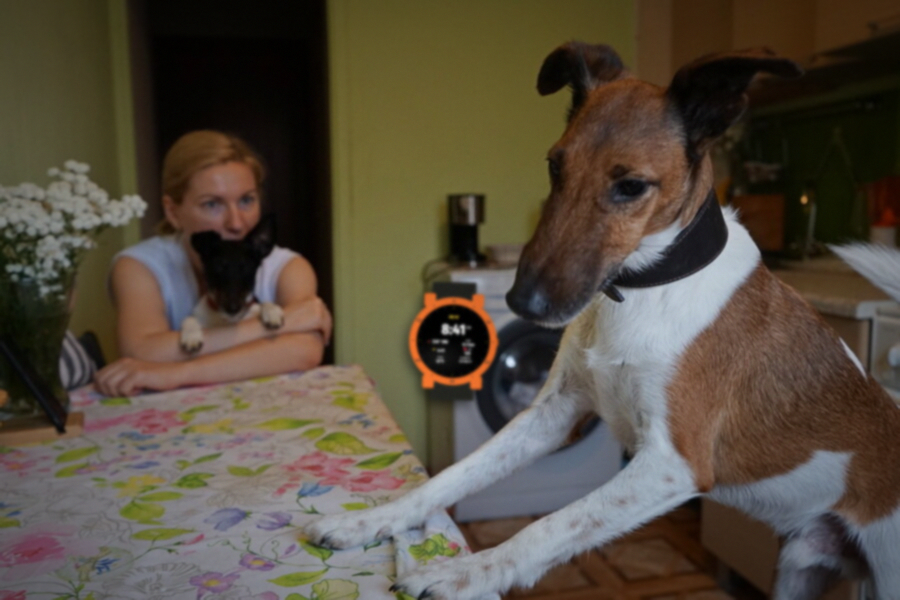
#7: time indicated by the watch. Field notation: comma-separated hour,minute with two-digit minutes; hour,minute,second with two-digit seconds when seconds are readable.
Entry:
8,41
